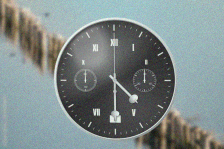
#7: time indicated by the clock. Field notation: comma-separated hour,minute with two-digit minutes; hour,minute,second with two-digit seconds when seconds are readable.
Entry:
4,30
